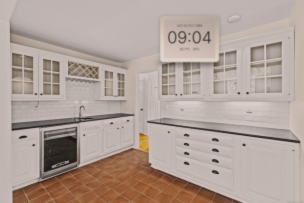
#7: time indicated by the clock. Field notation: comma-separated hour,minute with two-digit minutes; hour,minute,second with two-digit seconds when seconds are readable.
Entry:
9,04
